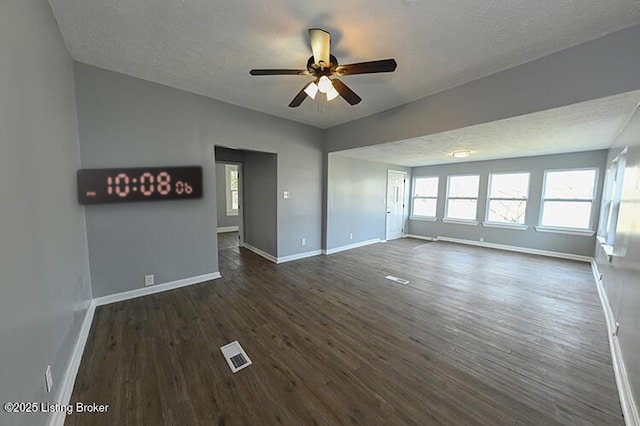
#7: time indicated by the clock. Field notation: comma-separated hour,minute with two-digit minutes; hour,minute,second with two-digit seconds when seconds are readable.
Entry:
10,08,06
